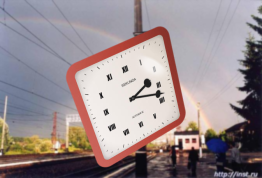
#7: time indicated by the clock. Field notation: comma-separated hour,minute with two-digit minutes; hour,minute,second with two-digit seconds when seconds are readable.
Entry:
2,18
